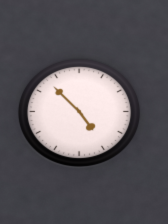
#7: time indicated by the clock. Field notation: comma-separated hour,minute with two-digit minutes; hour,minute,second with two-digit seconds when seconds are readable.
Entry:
4,53
